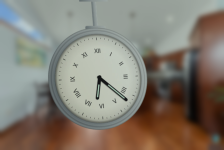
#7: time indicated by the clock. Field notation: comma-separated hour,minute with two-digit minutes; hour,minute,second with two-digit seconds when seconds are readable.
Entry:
6,22
